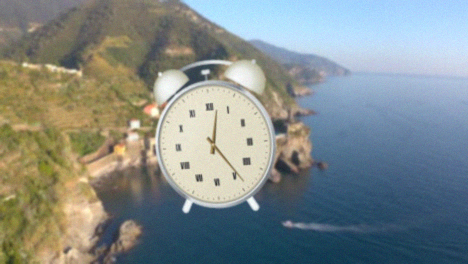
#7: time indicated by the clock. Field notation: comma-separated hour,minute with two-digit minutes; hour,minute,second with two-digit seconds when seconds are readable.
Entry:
12,24
